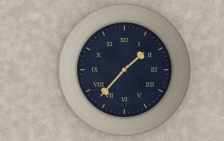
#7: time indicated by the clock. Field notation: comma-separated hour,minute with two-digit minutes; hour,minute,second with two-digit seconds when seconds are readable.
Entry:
1,37
